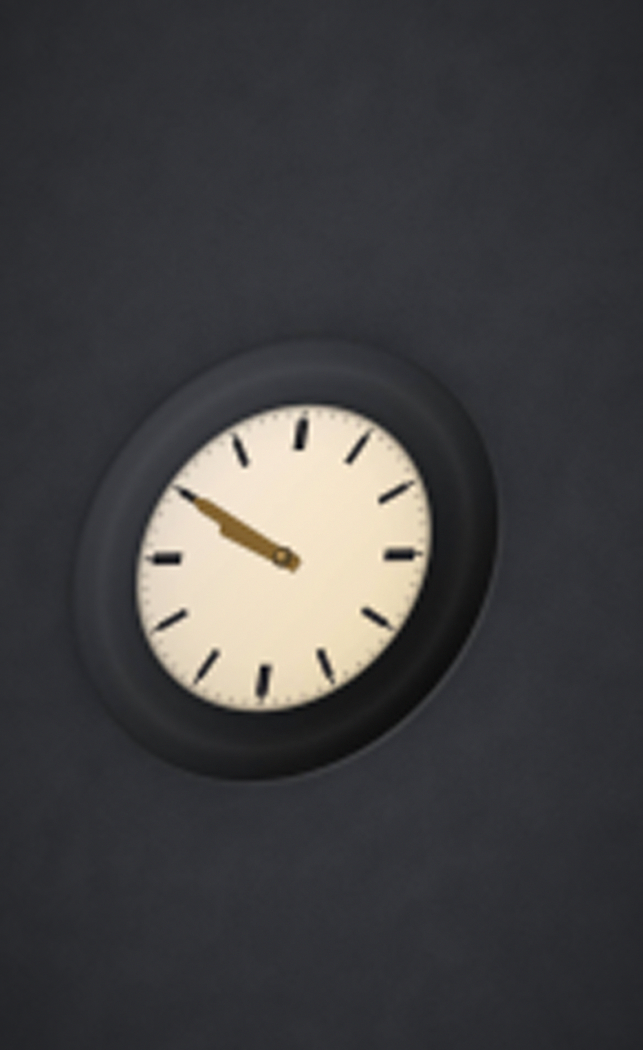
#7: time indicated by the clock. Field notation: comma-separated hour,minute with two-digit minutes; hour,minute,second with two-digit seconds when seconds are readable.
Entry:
9,50
